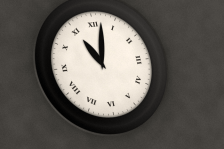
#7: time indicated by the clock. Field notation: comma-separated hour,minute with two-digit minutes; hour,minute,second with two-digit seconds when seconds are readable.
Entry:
11,02
